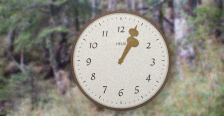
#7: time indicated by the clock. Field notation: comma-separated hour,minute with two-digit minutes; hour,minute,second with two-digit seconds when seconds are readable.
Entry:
1,04
